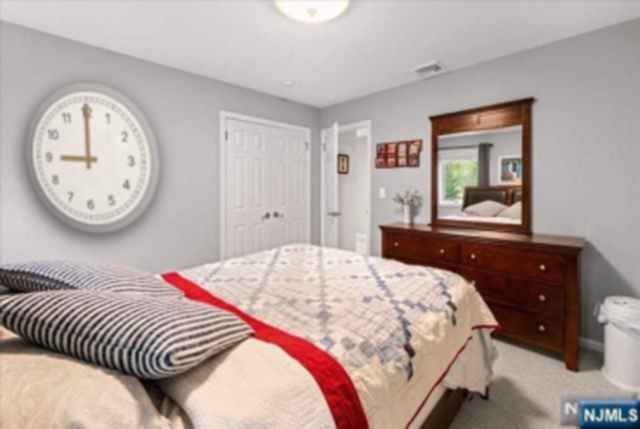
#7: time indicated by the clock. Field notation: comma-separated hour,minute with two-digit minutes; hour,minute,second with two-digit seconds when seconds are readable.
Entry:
9,00
